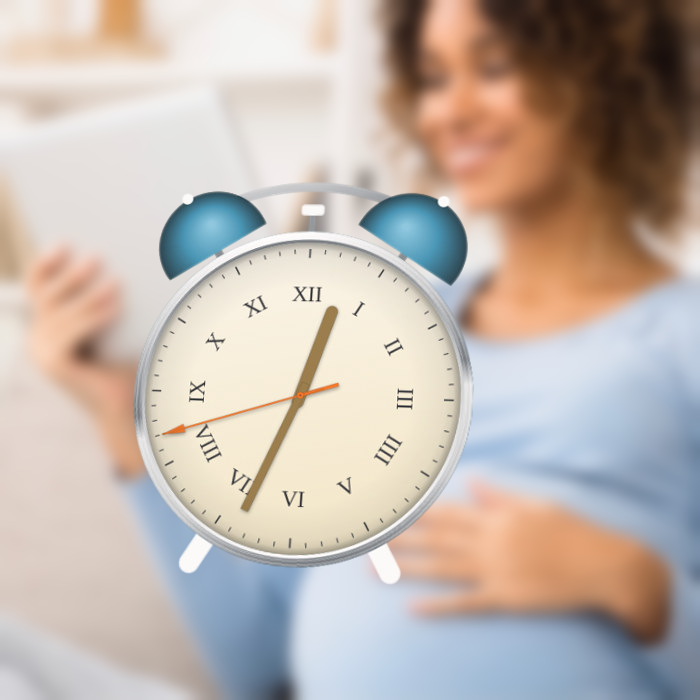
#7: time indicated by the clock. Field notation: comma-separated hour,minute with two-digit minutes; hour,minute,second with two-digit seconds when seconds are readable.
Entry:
12,33,42
